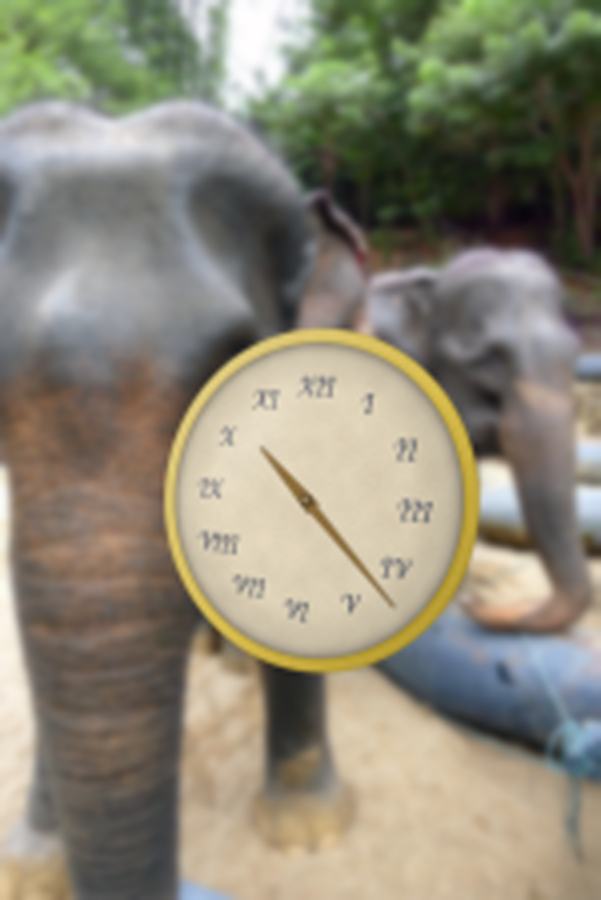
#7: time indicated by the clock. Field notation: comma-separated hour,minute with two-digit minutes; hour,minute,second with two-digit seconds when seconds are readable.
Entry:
10,22
